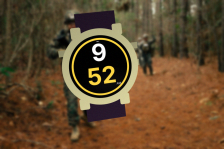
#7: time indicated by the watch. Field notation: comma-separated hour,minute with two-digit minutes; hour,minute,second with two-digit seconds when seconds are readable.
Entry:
9,52
